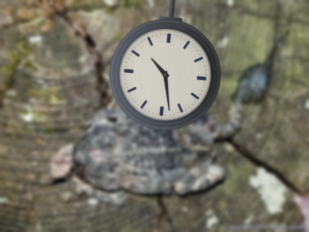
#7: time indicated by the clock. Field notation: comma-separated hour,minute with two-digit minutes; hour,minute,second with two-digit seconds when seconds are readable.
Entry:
10,28
